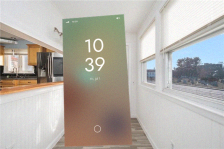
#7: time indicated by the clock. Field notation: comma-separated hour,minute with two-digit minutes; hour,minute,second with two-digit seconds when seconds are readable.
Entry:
10,39
